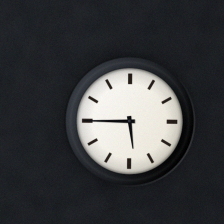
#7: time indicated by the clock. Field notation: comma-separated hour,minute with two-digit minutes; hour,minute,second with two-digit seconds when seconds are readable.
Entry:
5,45
